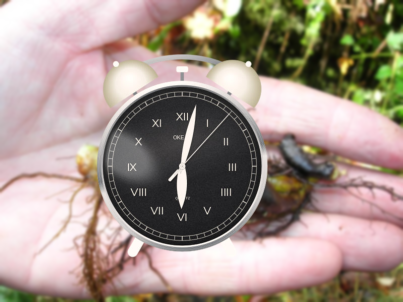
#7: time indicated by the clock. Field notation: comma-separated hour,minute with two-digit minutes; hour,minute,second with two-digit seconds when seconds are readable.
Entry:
6,02,07
